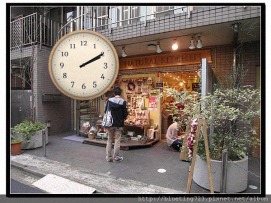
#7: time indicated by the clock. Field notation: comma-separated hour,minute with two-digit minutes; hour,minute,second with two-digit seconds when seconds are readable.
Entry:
2,10
